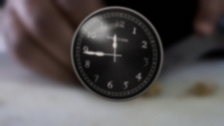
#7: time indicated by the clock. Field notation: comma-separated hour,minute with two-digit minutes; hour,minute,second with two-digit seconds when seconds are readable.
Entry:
11,44
